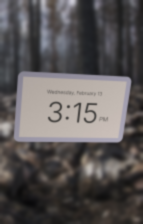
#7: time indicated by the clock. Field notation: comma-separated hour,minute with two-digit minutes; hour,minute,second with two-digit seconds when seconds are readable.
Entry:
3,15
